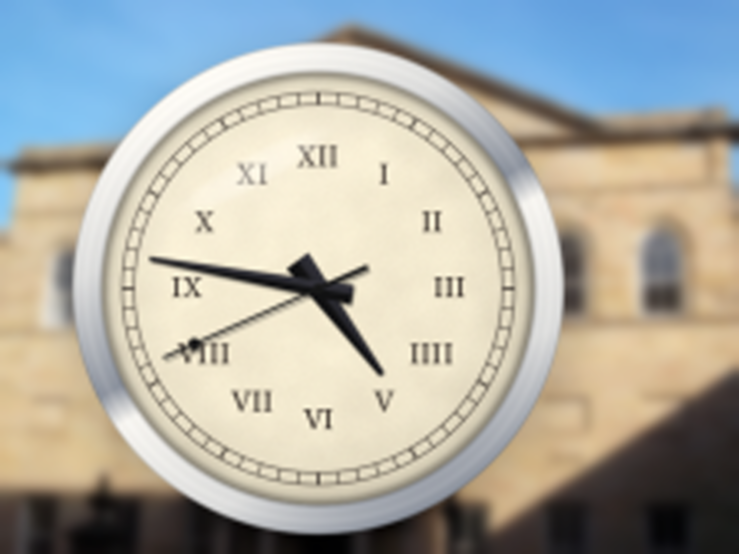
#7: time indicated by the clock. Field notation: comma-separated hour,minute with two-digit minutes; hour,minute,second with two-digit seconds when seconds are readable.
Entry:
4,46,41
